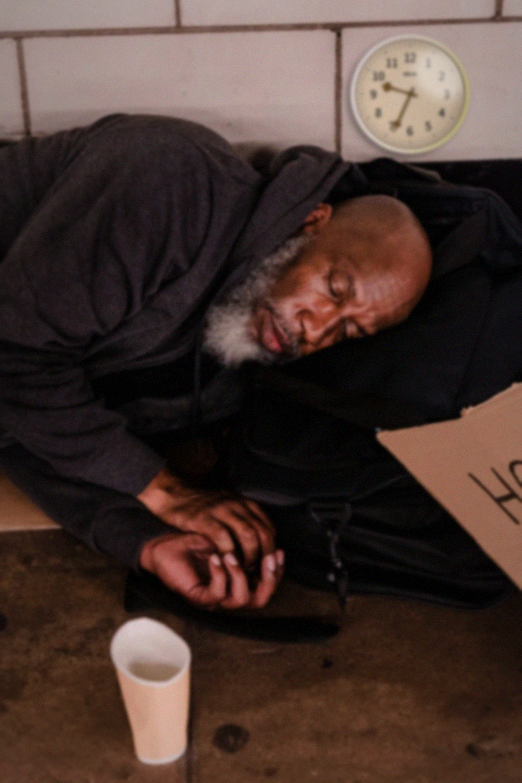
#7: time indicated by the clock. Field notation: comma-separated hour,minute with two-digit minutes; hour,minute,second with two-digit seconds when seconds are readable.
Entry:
9,34
